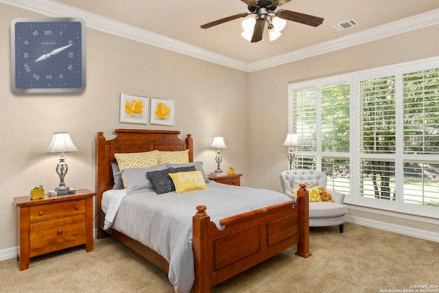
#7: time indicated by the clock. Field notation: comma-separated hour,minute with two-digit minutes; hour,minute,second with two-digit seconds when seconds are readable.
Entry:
8,11
